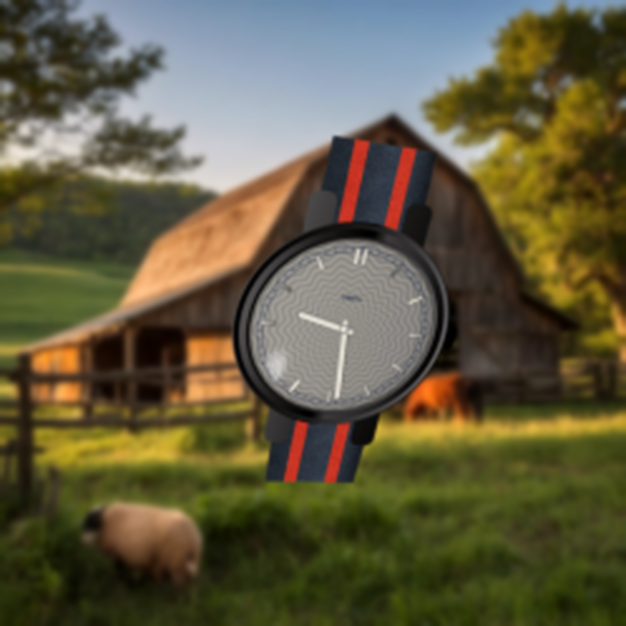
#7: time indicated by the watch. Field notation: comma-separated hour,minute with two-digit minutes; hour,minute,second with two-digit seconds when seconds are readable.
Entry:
9,29
